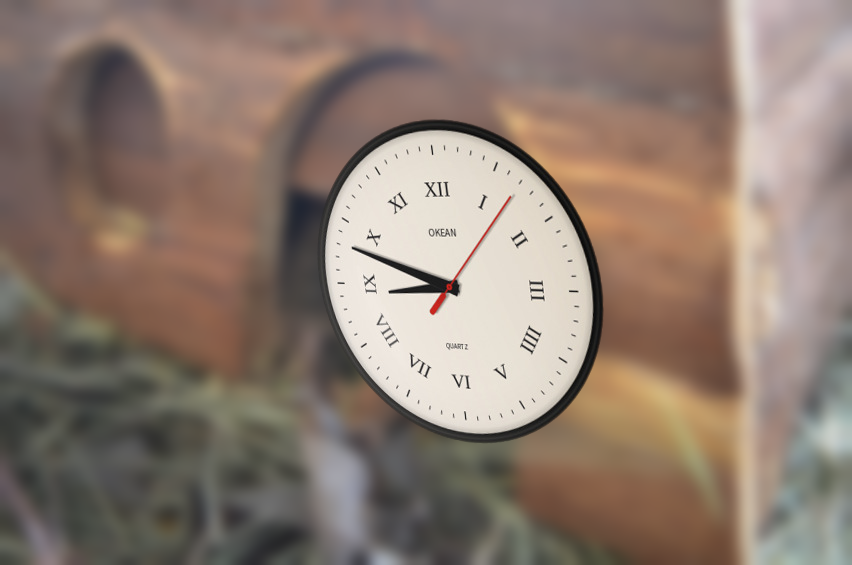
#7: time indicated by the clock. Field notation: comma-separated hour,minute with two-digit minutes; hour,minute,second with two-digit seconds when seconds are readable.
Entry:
8,48,07
